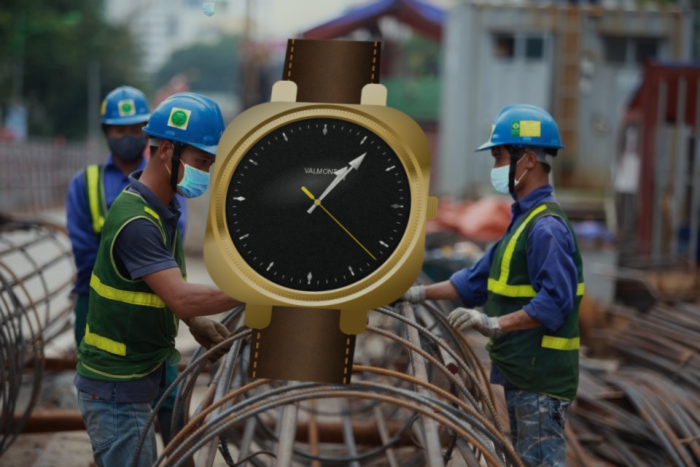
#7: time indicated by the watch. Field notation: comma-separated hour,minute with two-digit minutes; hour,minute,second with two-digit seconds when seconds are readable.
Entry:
1,06,22
